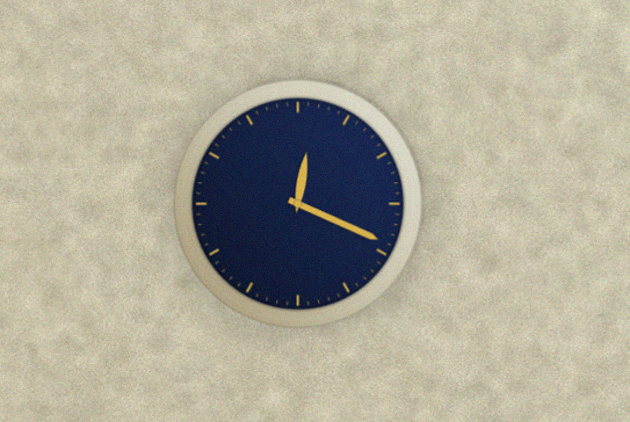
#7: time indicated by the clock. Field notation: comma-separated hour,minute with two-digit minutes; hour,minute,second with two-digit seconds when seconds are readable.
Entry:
12,19
